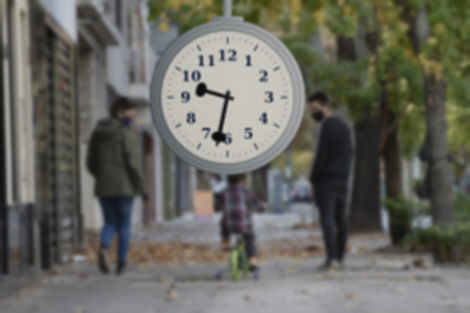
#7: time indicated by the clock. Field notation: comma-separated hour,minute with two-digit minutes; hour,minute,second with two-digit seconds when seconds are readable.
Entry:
9,32
